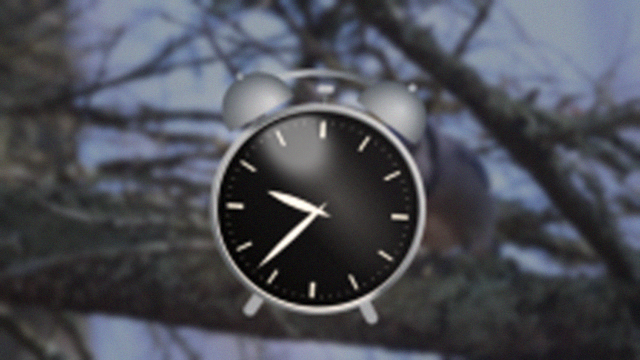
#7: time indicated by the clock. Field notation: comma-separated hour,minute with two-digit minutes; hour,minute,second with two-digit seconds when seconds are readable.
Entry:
9,37
